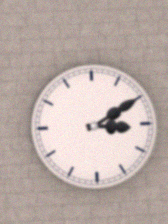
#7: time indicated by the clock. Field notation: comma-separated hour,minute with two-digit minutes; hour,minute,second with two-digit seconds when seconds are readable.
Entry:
3,10
